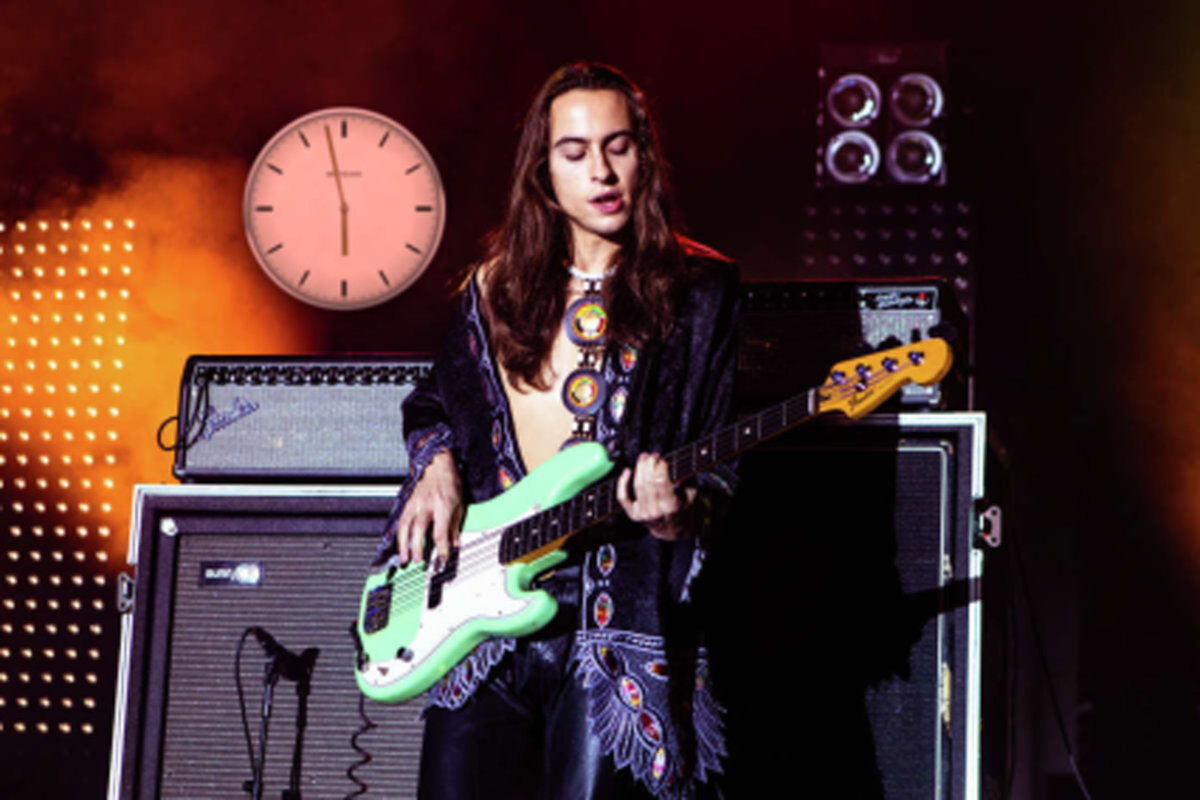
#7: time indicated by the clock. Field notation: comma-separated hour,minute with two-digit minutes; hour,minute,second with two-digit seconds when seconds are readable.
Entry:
5,58
